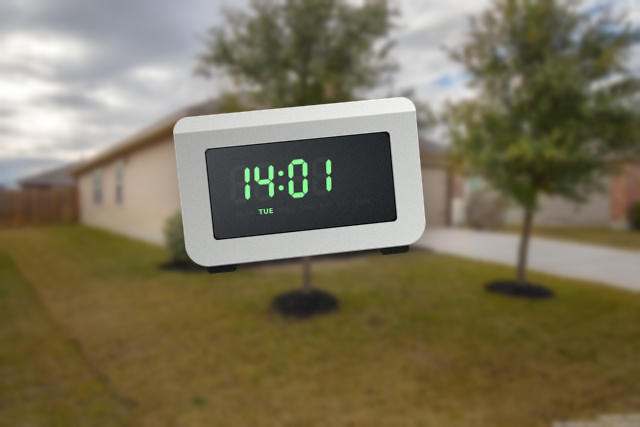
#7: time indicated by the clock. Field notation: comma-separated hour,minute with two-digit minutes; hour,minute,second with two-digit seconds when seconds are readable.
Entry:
14,01
